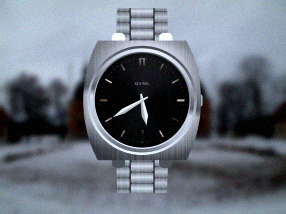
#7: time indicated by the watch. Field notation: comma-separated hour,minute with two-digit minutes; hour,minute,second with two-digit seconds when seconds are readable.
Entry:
5,40
